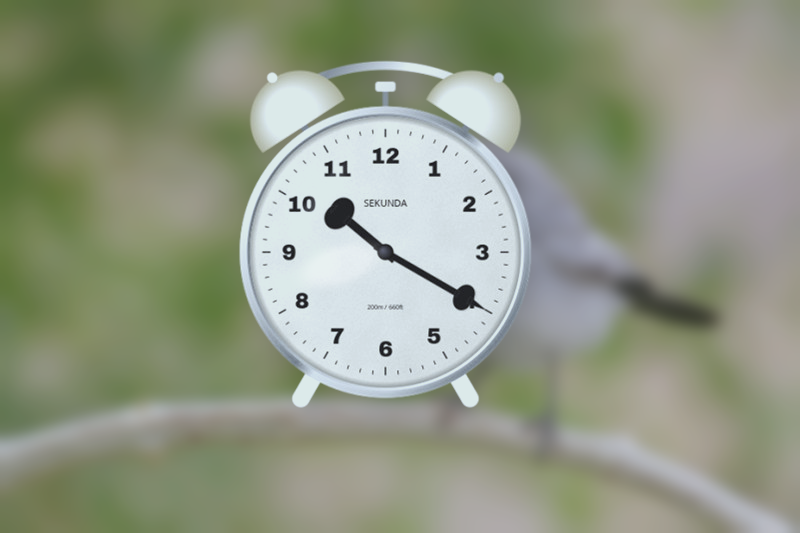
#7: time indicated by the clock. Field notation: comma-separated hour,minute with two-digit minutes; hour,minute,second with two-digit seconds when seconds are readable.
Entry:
10,20
